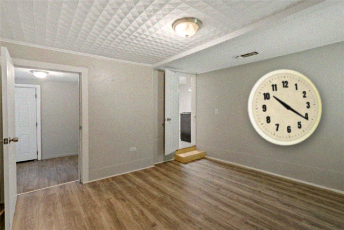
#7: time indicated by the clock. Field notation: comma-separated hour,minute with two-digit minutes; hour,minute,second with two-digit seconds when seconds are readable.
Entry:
10,21
